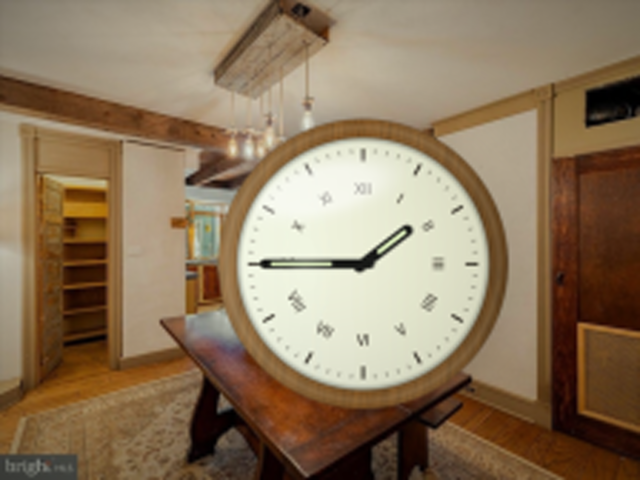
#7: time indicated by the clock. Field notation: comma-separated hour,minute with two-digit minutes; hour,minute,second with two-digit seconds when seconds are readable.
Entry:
1,45
